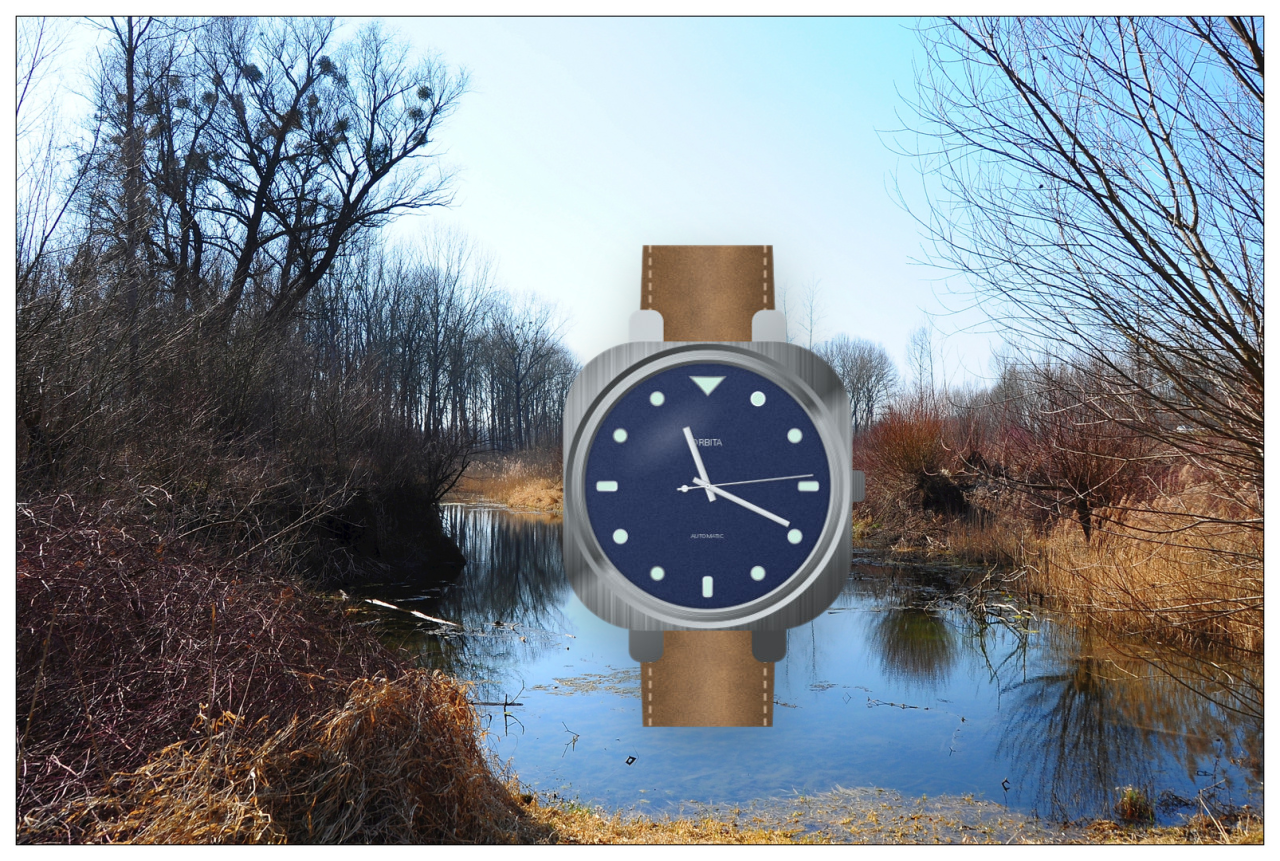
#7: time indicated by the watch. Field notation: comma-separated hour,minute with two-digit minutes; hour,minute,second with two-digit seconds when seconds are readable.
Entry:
11,19,14
